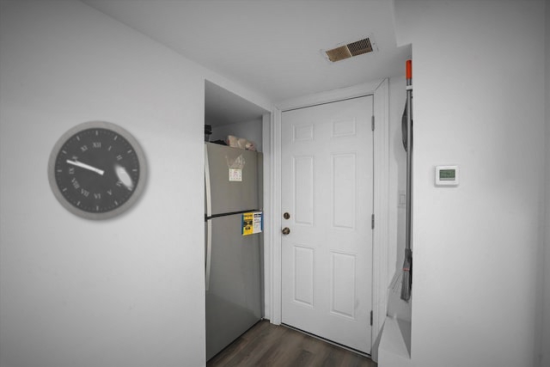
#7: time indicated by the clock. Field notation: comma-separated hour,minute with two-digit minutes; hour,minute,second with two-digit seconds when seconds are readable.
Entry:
9,48
